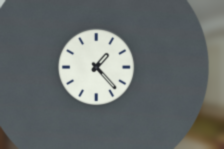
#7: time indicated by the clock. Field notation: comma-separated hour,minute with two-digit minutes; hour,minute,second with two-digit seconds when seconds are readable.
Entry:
1,23
